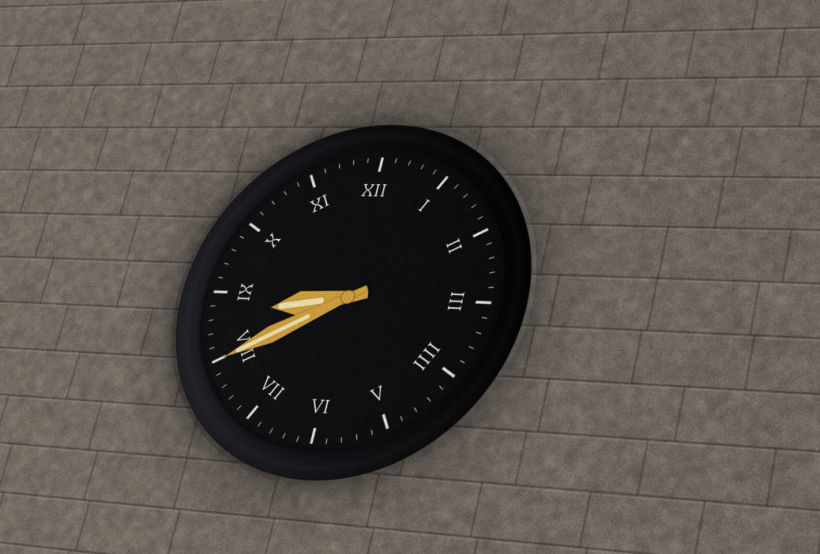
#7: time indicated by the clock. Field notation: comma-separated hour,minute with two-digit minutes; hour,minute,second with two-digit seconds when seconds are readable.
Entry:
8,40
